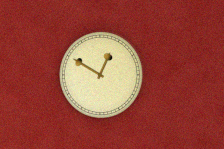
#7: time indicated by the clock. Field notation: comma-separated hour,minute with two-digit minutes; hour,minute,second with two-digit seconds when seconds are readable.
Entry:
12,50
